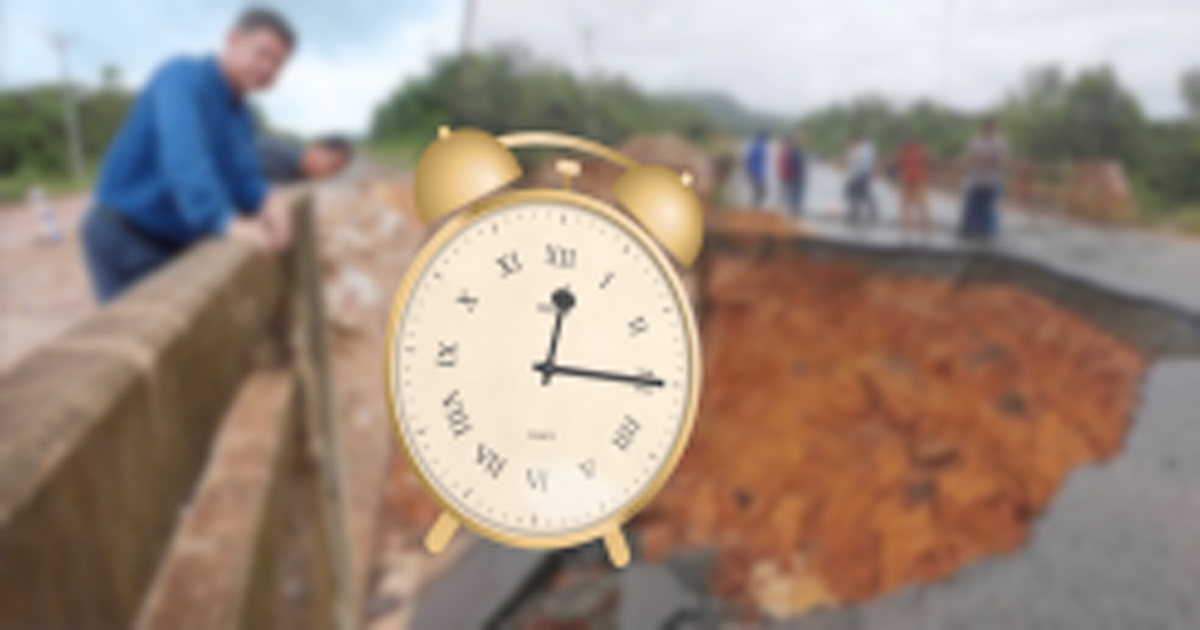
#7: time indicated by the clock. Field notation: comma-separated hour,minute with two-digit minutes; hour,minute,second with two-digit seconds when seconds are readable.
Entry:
12,15
